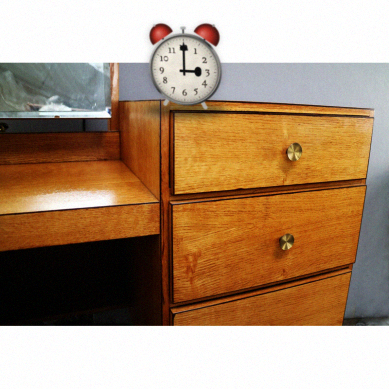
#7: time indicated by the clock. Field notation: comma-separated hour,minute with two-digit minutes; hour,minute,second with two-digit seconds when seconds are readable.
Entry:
3,00
